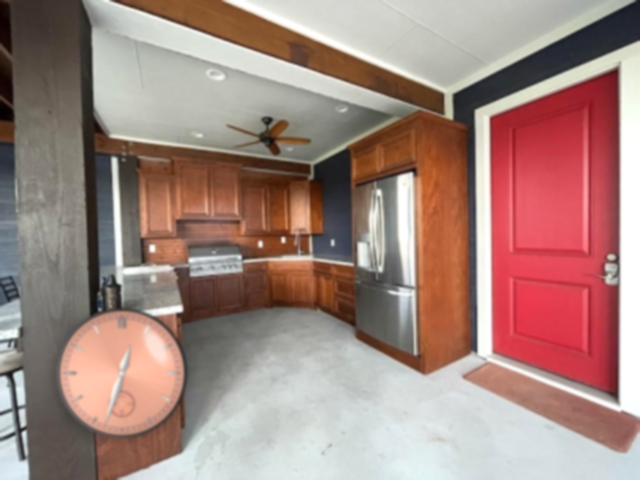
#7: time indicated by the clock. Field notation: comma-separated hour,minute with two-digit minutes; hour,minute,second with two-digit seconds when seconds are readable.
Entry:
12,33
